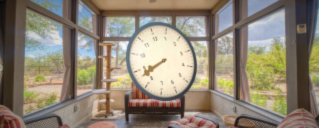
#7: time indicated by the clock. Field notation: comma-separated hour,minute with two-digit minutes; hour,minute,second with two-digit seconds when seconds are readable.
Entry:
8,43
